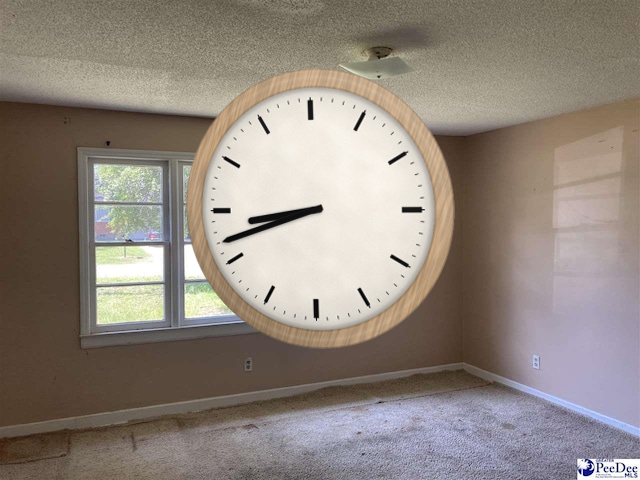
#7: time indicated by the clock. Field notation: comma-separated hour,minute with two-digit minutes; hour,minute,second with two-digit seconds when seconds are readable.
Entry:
8,42
